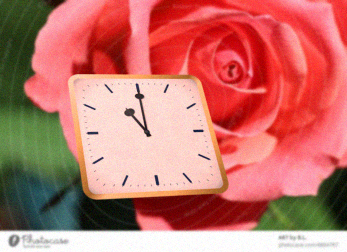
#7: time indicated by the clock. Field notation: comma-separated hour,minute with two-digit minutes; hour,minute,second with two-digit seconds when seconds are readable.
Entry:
11,00
